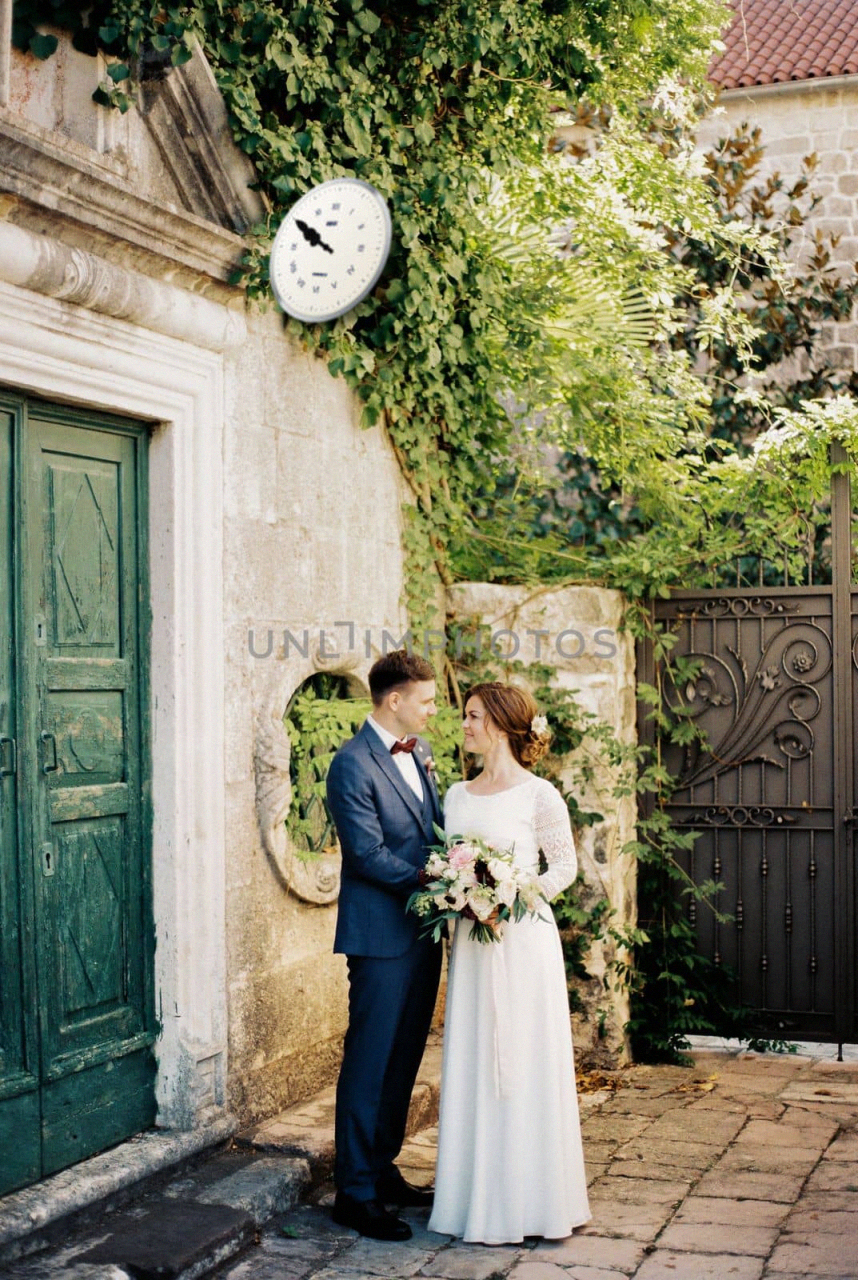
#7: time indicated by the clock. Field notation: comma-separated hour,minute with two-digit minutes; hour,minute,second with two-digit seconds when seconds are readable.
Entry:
9,50
